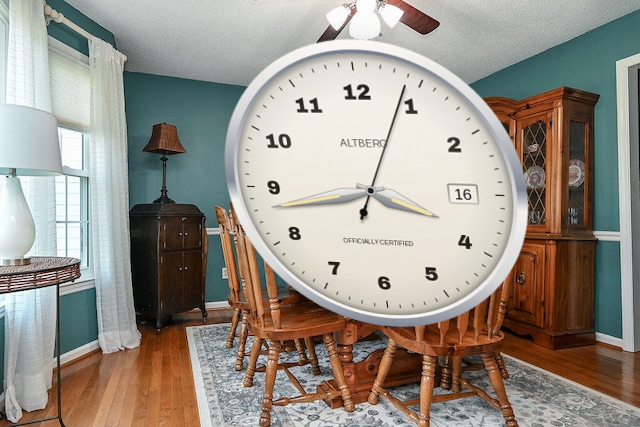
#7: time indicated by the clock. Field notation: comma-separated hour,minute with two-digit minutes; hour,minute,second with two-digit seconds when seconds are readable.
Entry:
3,43,04
